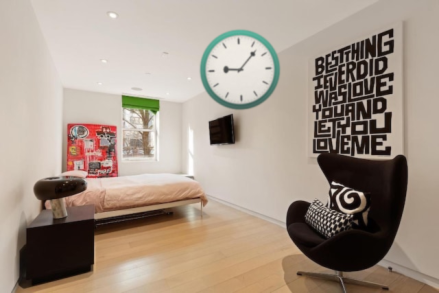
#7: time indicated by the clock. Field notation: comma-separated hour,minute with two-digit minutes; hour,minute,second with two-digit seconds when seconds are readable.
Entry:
9,07
